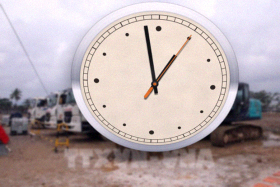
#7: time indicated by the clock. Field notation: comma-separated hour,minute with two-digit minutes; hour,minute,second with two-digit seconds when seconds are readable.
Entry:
12,58,05
